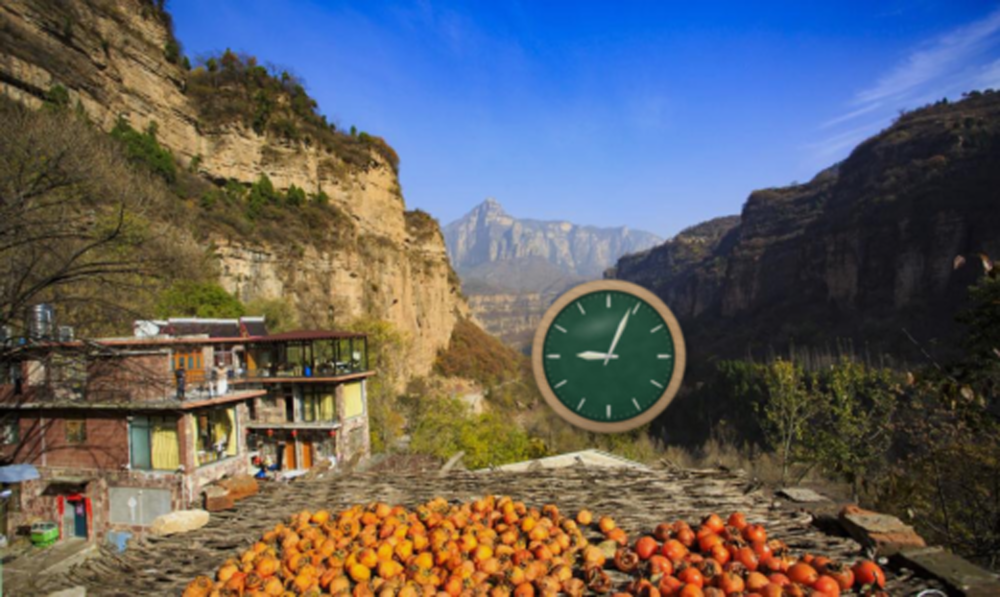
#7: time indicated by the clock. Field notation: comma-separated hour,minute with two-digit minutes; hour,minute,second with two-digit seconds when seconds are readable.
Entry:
9,04
